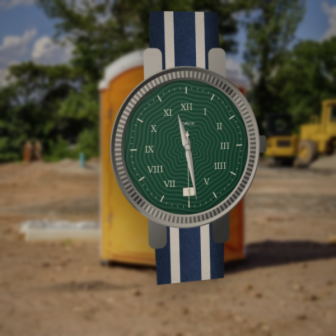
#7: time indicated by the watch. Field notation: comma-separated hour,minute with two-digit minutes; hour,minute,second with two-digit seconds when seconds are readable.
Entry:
11,28,30
